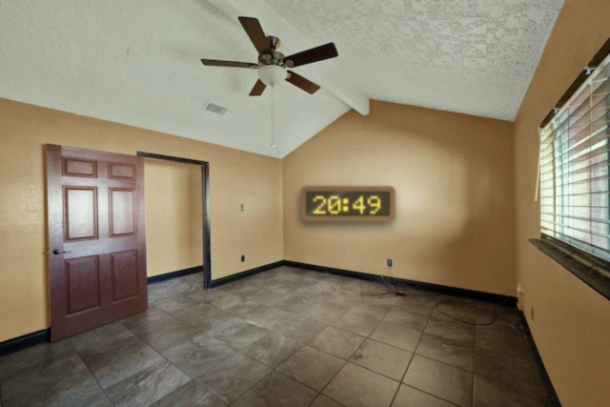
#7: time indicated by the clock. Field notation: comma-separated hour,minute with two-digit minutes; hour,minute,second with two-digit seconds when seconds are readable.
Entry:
20,49
